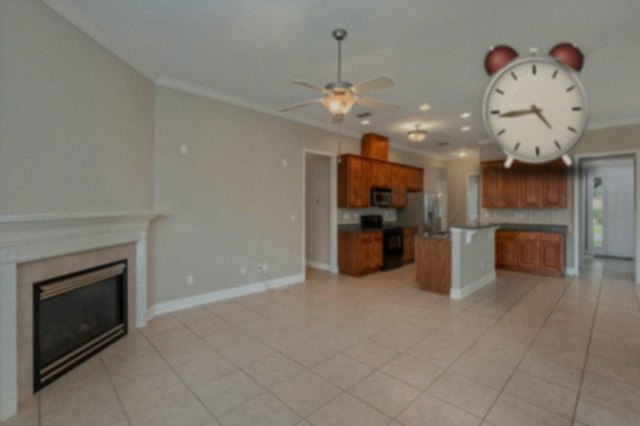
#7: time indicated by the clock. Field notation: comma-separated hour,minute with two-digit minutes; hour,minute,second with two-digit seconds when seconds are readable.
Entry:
4,44
